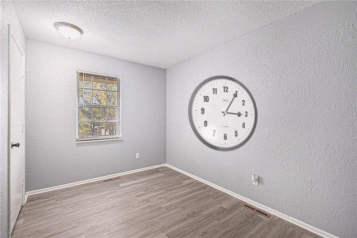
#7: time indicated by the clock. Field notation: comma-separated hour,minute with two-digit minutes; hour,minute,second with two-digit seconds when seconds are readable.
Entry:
3,05
